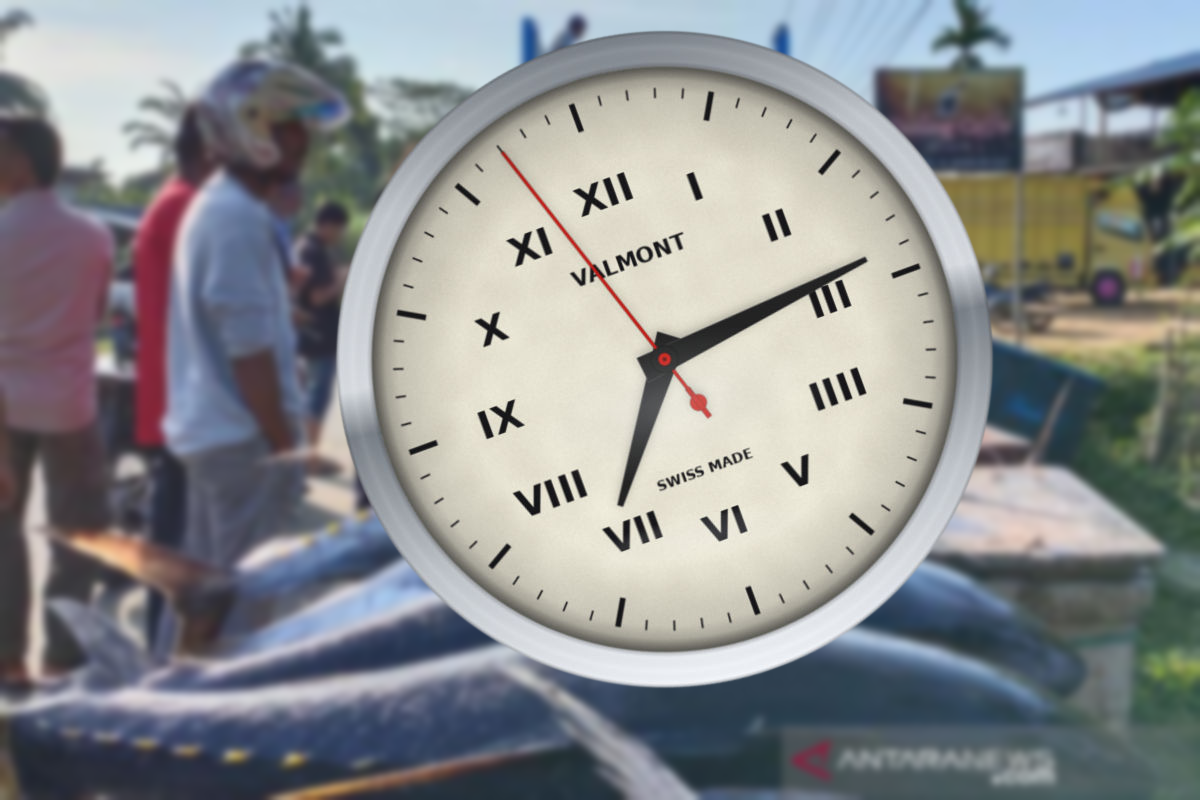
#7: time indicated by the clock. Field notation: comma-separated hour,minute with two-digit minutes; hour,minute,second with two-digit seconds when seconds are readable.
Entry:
7,13,57
